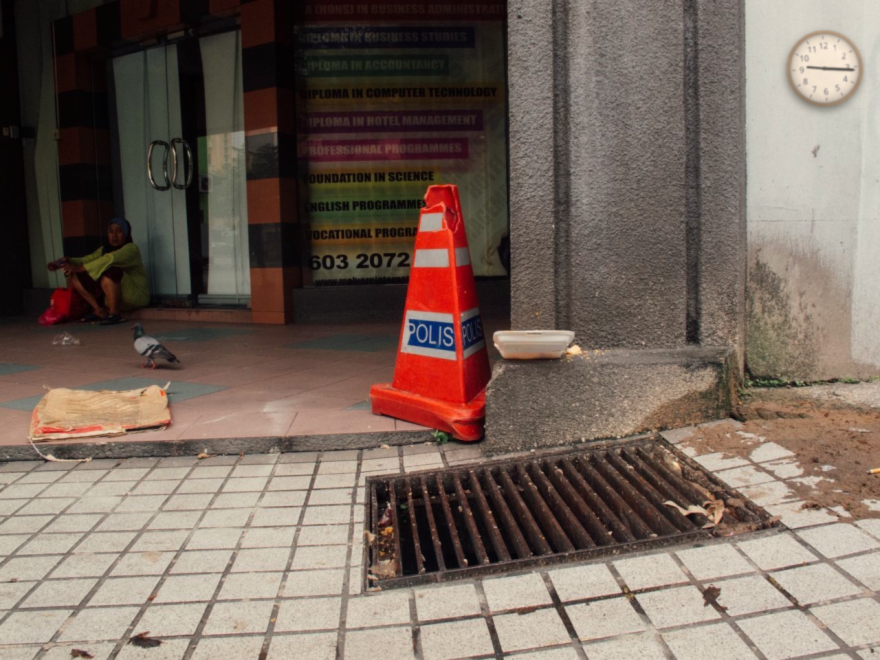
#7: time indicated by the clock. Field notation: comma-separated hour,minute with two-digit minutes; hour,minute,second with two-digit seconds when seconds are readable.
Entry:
9,16
